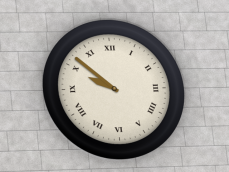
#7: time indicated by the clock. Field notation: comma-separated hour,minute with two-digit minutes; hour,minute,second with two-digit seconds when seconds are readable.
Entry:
9,52
